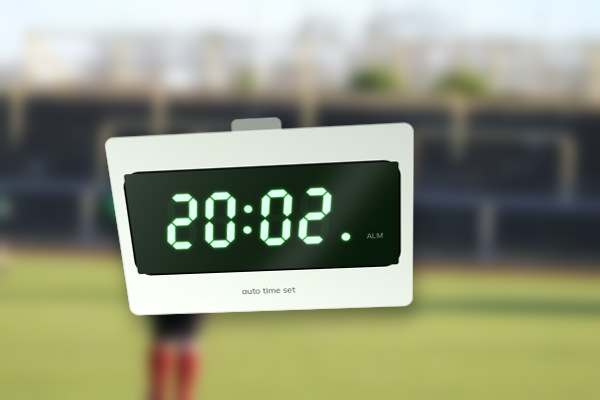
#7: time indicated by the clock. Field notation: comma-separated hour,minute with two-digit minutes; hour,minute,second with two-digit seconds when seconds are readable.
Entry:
20,02
